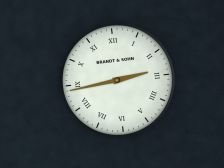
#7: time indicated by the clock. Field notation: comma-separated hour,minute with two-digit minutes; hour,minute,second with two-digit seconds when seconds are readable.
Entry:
2,44
